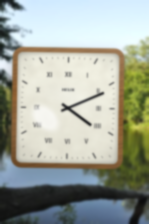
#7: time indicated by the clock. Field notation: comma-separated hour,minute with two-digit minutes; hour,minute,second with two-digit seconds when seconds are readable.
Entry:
4,11
